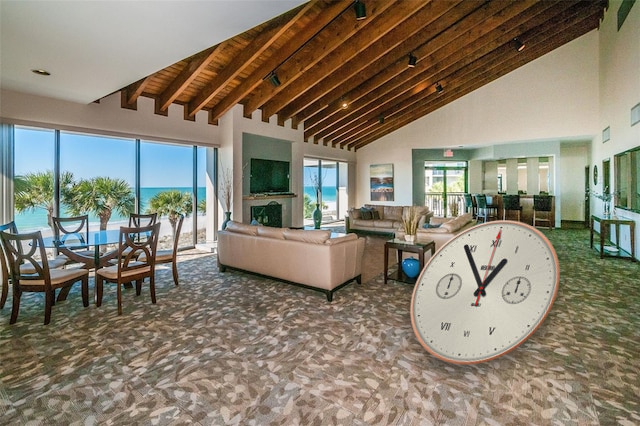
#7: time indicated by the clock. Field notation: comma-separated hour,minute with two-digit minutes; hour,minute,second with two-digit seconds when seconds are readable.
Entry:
12,54
